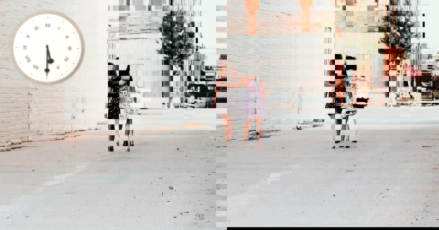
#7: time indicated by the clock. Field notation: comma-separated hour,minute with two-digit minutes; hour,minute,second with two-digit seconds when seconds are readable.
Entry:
5,30
